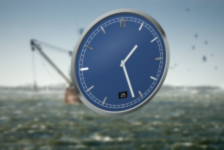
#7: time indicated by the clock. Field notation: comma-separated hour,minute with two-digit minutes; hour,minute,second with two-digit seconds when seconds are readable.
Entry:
1,27
